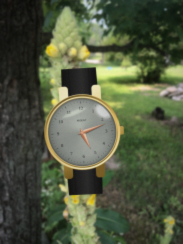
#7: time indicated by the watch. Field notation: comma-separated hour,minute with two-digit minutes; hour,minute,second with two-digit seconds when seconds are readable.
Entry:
5,12
